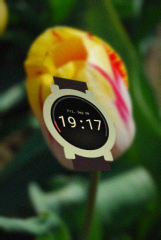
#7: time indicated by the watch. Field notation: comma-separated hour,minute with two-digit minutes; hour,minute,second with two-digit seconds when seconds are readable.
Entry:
19,17
